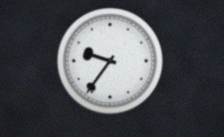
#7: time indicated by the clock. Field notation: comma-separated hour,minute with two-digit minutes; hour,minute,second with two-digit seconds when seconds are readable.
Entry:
9,36
